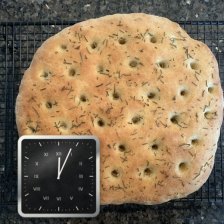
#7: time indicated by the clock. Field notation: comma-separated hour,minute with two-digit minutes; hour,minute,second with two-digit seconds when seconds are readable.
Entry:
12,04
